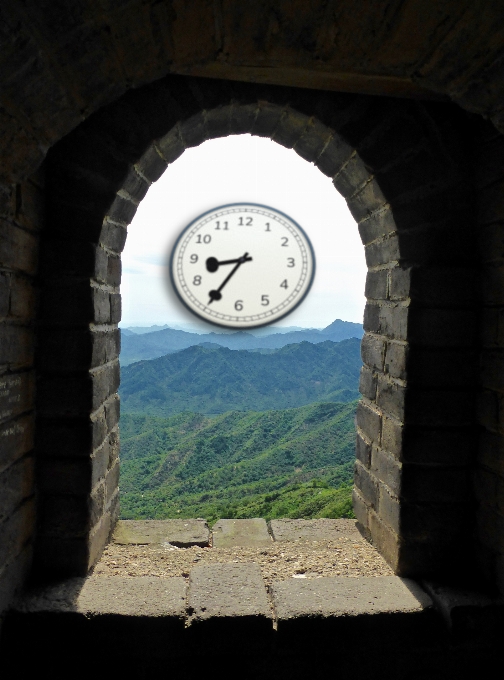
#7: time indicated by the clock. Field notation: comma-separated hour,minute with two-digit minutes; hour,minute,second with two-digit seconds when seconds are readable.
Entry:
8,35
